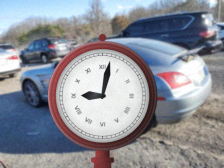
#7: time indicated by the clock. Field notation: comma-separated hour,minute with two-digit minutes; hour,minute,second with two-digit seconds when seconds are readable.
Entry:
9,02
